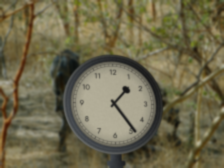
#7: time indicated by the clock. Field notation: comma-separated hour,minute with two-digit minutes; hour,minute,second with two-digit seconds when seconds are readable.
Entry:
1,24
